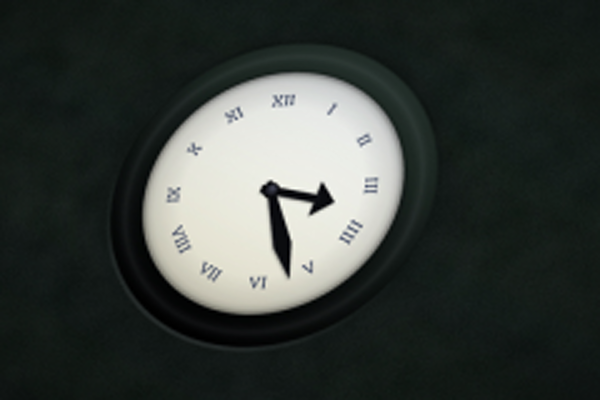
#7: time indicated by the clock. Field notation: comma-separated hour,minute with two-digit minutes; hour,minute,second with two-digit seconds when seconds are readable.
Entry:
3,27
